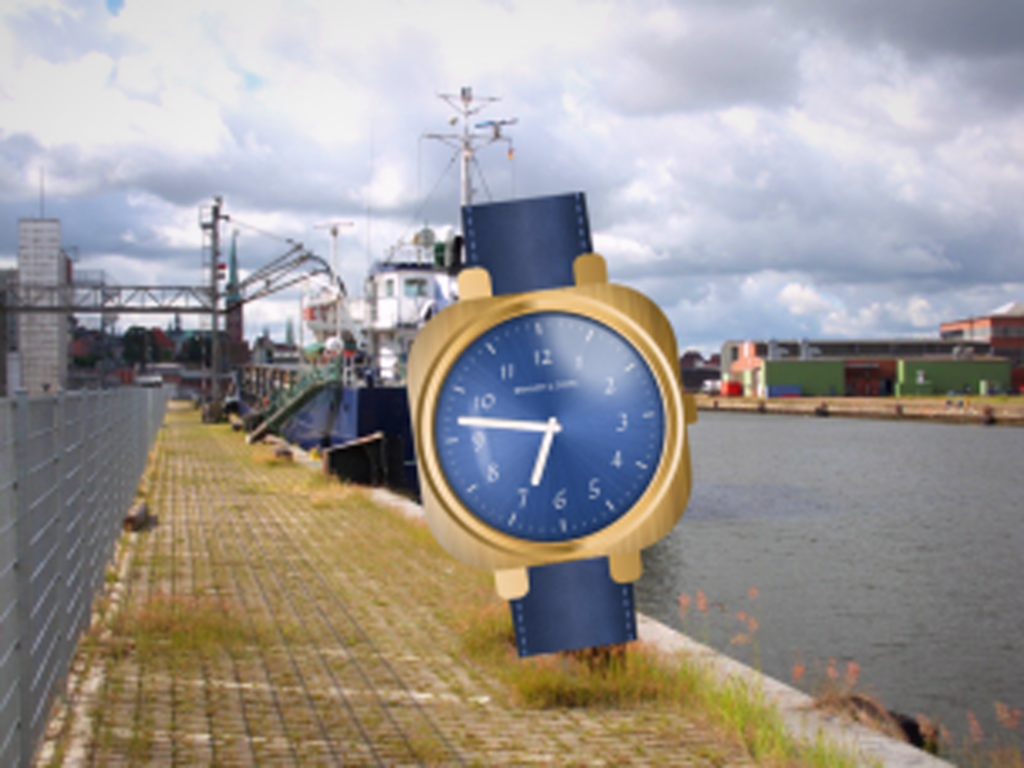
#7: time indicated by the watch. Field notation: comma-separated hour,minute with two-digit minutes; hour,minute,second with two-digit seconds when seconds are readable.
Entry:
6,47
